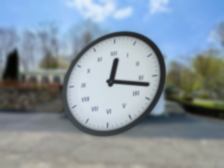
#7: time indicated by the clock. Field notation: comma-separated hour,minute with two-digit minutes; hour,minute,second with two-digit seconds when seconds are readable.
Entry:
12,17
